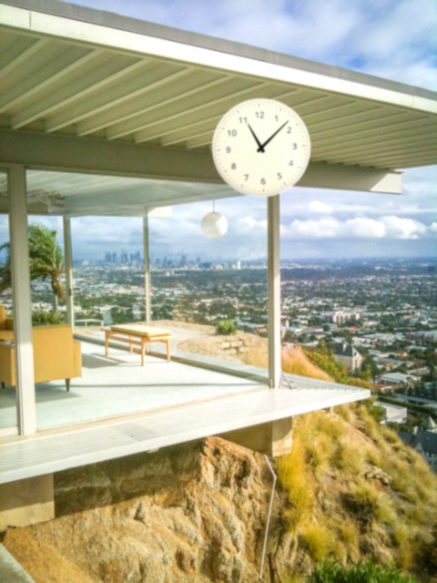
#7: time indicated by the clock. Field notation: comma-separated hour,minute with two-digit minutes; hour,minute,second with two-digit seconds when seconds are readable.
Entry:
11,08
